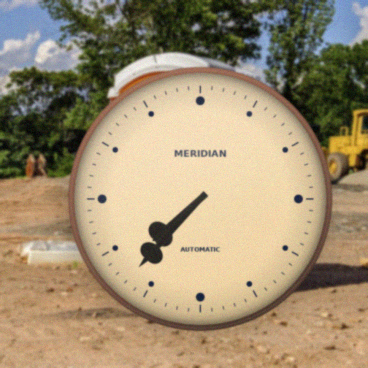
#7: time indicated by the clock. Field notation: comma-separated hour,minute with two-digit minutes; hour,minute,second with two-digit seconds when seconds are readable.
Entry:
7,37
